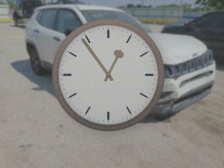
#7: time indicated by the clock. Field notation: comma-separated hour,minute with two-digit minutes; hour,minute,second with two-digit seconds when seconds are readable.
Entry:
12,54
